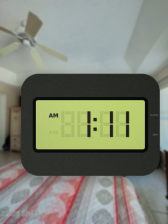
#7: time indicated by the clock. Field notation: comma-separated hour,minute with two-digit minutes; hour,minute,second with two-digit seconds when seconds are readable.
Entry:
1,11
